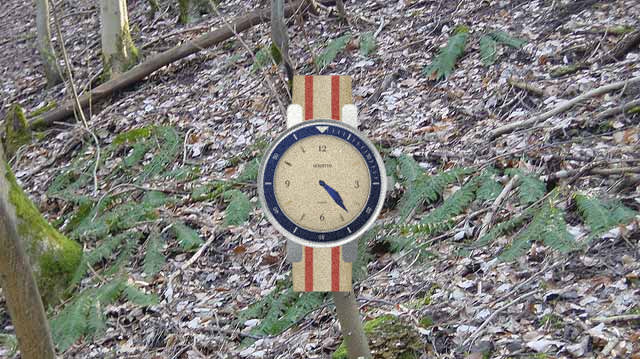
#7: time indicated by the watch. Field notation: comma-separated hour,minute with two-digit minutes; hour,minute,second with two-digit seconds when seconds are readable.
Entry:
4,23
